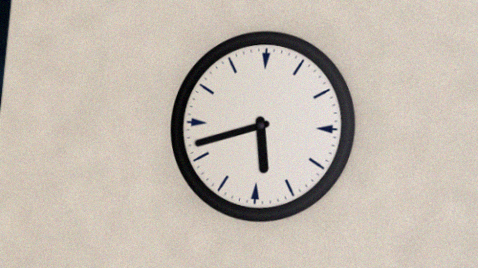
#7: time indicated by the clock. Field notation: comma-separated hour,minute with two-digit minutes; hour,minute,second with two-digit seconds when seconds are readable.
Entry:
5,42
